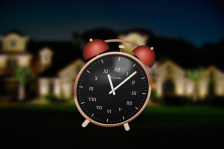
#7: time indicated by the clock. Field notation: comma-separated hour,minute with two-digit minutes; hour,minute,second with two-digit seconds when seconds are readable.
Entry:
11,07
